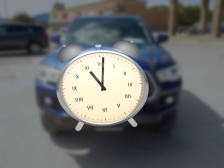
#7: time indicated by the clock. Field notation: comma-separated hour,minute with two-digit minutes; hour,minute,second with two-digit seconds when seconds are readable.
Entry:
11,01
